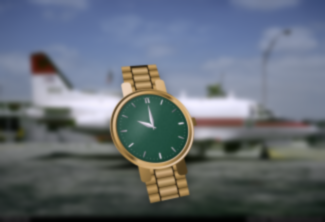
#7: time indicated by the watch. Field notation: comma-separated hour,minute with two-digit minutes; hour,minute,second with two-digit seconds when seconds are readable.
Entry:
10,00
